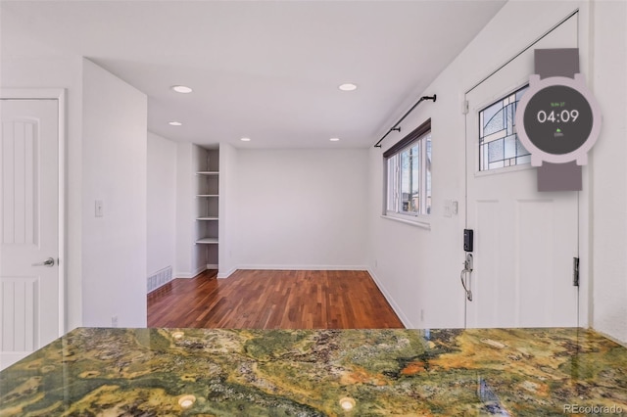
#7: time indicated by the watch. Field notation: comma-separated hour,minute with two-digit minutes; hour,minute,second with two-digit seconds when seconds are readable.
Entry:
4,09
